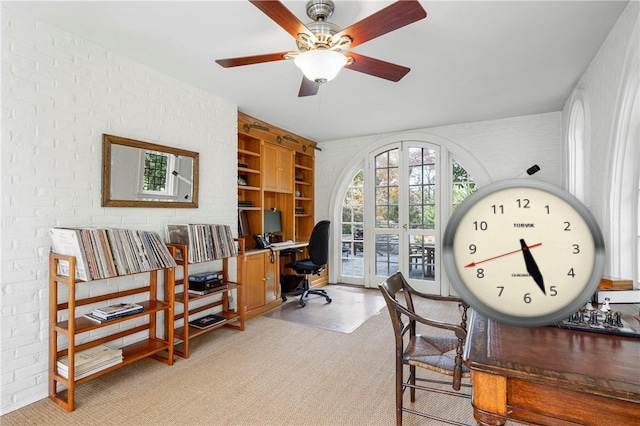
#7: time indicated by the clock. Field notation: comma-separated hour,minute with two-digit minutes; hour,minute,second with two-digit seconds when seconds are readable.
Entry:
5,26,42
